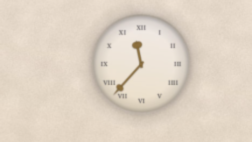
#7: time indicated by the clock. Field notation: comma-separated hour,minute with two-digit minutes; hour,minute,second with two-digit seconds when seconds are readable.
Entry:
11,37
